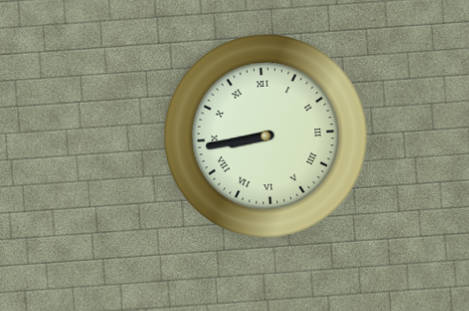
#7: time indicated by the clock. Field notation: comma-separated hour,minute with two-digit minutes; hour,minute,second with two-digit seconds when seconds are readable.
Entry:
8,44
